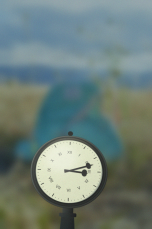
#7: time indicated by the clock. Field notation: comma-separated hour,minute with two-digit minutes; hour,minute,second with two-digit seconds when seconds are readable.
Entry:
3,12
